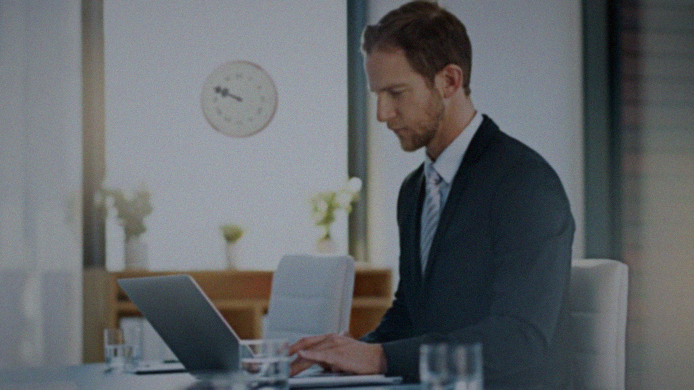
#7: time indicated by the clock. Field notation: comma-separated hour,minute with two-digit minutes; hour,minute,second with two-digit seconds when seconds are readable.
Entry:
9,49
